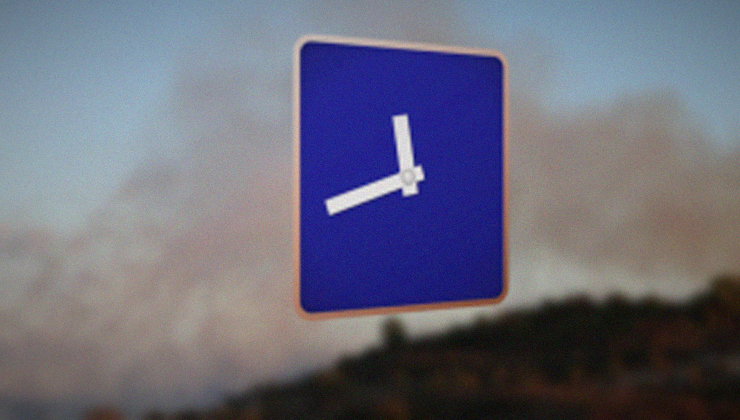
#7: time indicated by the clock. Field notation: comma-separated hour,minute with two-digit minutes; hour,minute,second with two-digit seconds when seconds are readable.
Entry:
11,42
